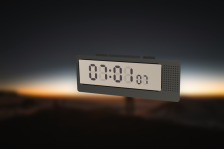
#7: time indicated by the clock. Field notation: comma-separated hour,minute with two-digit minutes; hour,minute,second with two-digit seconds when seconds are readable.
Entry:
7,01,07
